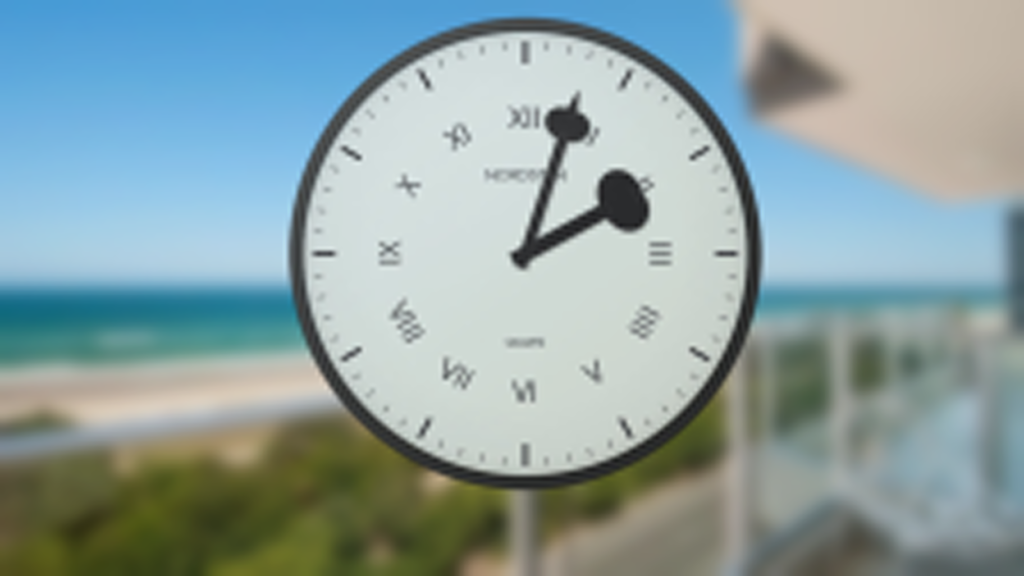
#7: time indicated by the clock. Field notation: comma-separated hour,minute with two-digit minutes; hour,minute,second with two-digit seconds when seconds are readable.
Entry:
2,03
